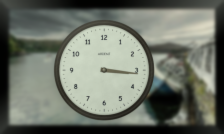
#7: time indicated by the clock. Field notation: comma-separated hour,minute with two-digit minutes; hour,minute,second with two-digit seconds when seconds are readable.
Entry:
3,16
